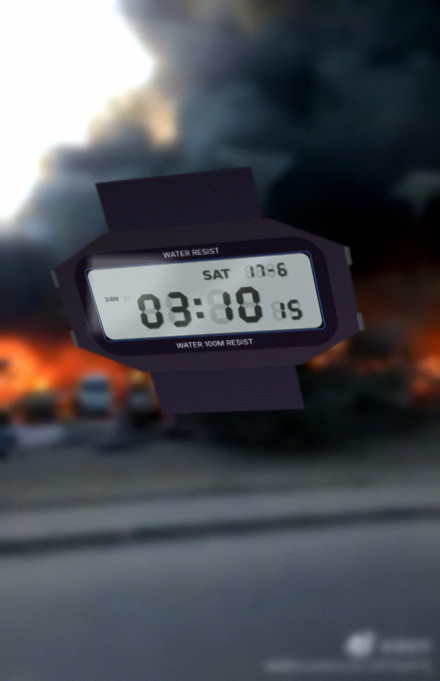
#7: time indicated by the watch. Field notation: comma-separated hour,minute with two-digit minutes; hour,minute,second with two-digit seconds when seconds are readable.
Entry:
3,10,15
